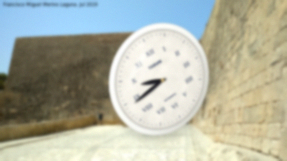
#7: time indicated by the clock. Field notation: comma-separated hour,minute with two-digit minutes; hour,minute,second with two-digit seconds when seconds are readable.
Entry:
9,44
